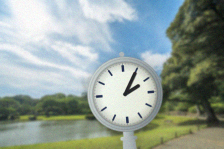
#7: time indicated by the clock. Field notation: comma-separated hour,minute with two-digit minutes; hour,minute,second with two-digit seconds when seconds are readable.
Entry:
2,05
